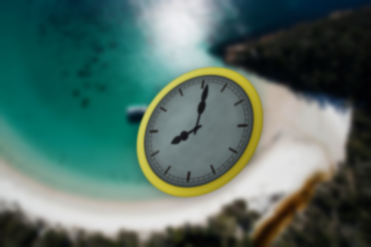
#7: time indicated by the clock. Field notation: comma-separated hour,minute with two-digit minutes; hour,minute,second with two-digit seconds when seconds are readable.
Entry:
8,01
